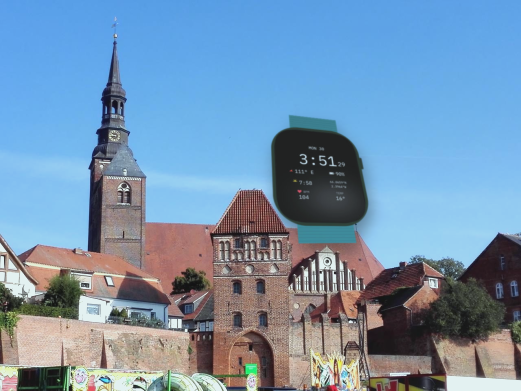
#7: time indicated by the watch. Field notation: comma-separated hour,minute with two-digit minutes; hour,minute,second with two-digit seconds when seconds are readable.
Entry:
3,51
